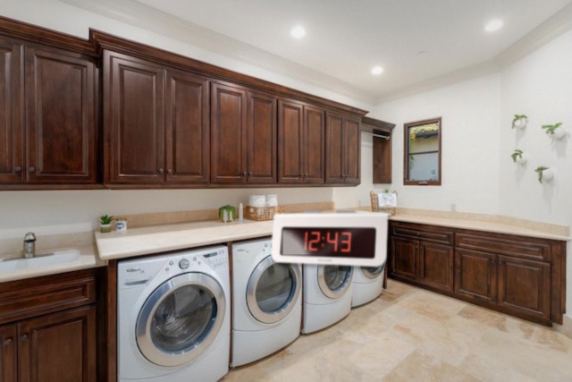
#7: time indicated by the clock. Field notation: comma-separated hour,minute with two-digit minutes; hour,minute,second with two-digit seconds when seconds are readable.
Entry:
12,43
